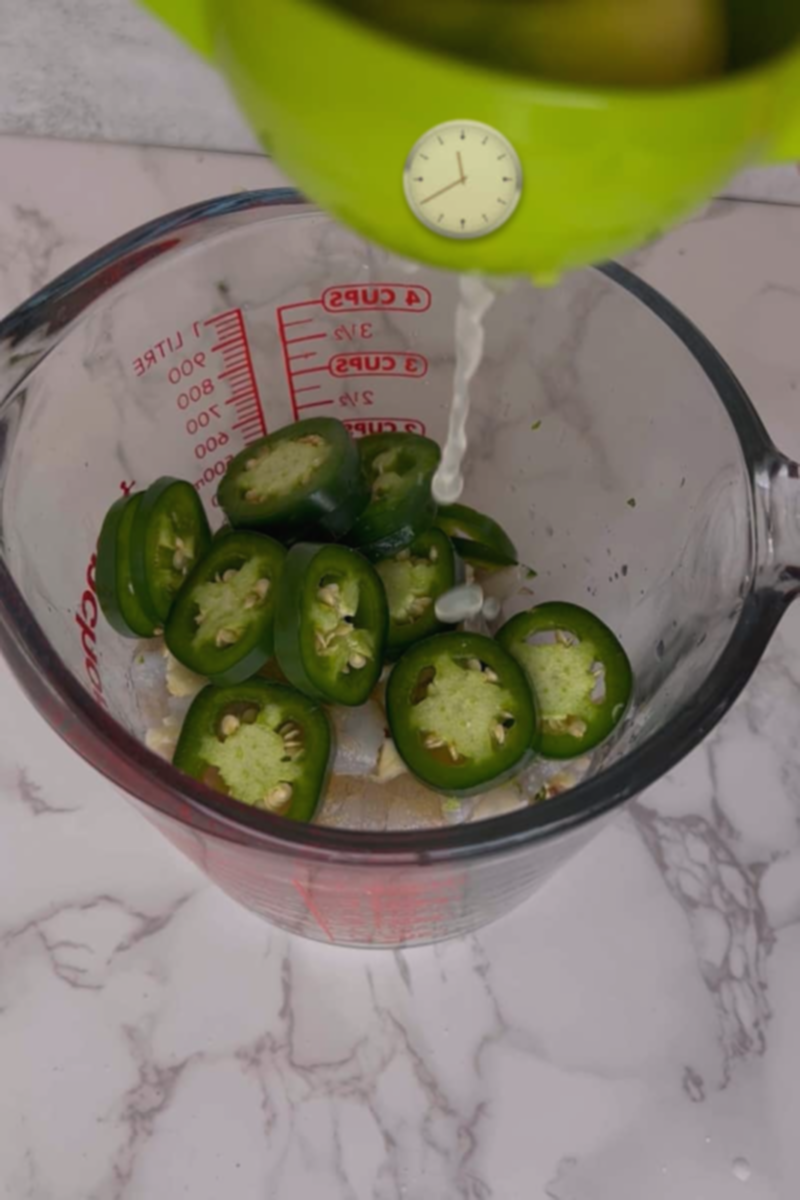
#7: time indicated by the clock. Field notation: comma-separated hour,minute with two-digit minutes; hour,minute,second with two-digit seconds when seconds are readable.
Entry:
11,40
